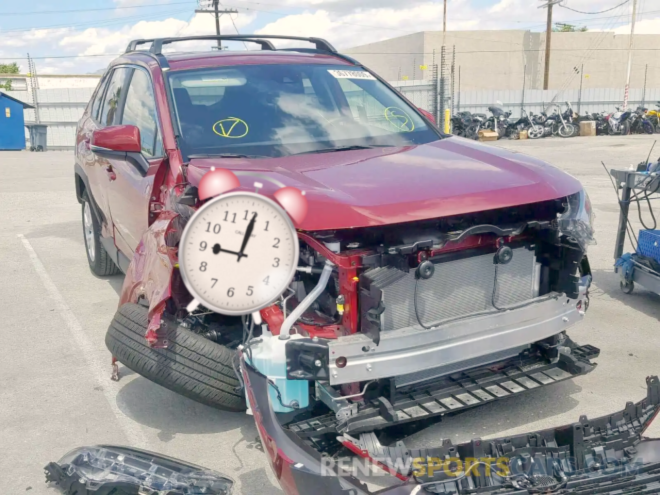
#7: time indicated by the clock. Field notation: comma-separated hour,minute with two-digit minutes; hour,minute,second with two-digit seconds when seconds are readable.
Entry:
9,01
